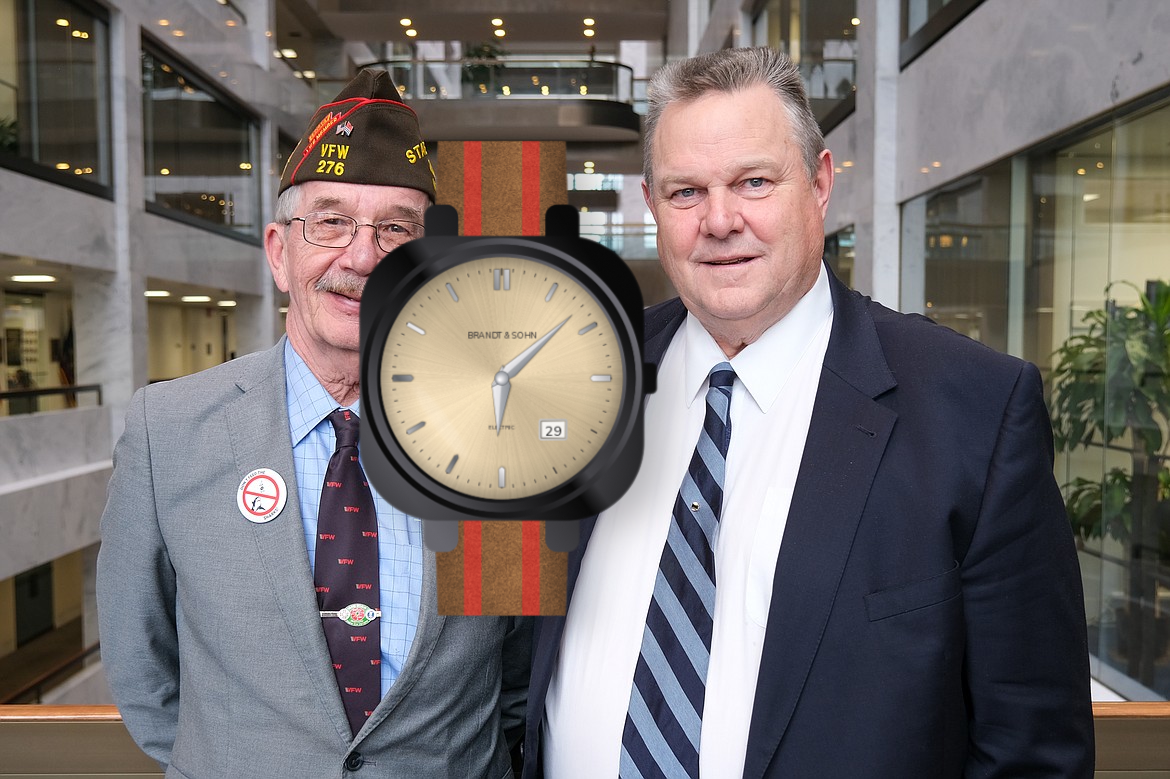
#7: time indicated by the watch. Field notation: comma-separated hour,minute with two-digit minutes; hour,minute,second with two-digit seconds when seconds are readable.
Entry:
6,08
